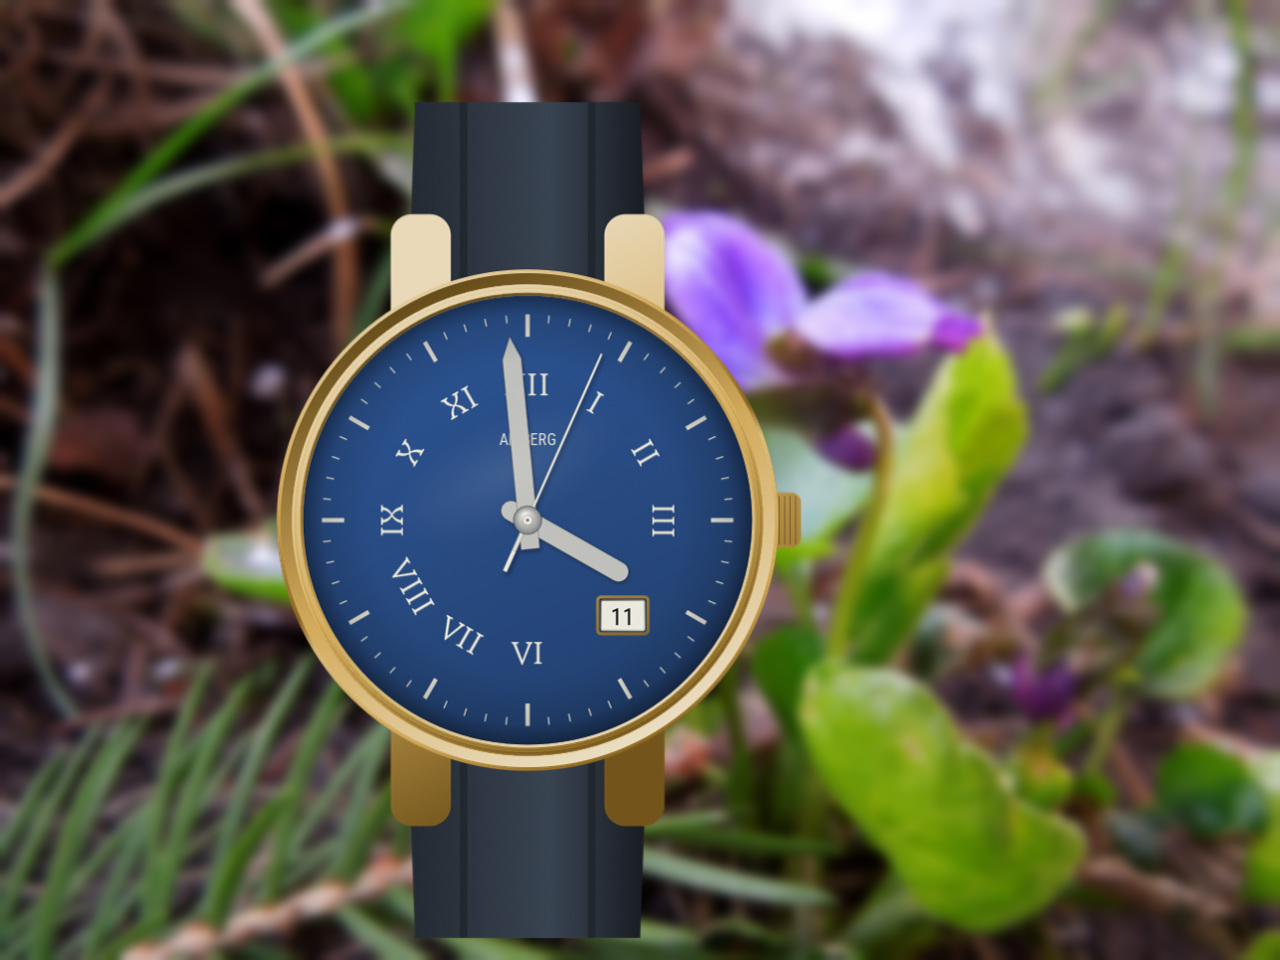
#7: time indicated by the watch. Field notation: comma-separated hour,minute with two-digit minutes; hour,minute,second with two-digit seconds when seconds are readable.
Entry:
3,59,04
